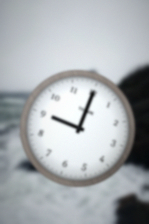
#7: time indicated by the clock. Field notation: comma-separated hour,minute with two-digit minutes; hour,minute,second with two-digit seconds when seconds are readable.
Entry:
9,00
